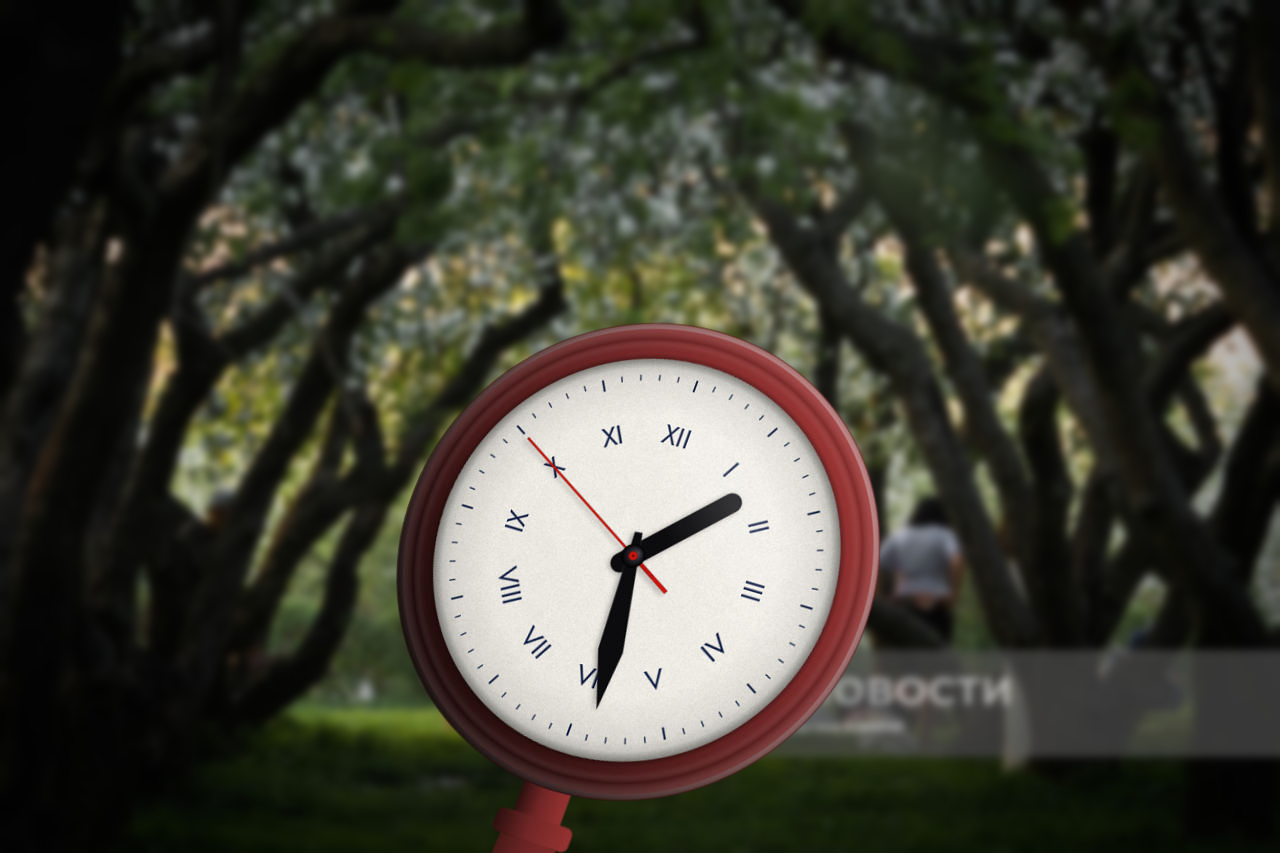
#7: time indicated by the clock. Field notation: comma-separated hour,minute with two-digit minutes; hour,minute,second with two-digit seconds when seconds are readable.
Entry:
1,28,50
